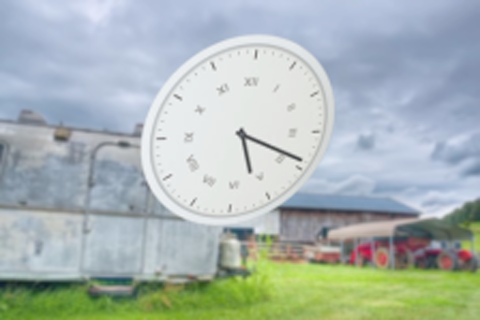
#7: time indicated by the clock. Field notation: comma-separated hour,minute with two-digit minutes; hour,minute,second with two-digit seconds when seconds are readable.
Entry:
5,19
